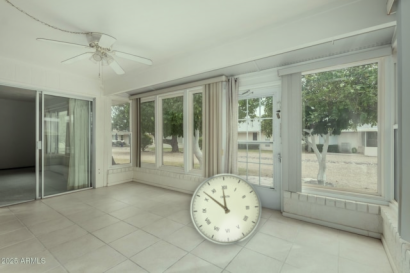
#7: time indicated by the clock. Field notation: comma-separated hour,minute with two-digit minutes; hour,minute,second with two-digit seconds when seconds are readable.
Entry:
11,52
